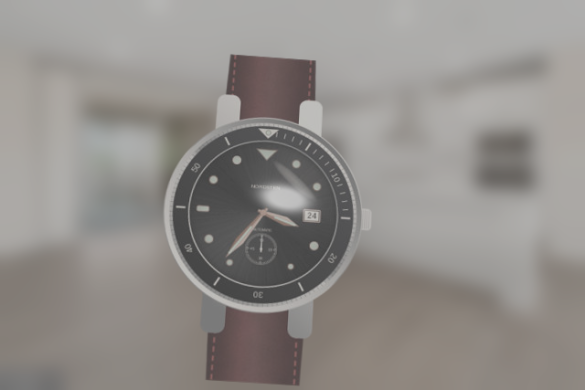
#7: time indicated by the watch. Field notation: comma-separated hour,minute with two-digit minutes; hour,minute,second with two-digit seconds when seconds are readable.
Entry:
3,36
